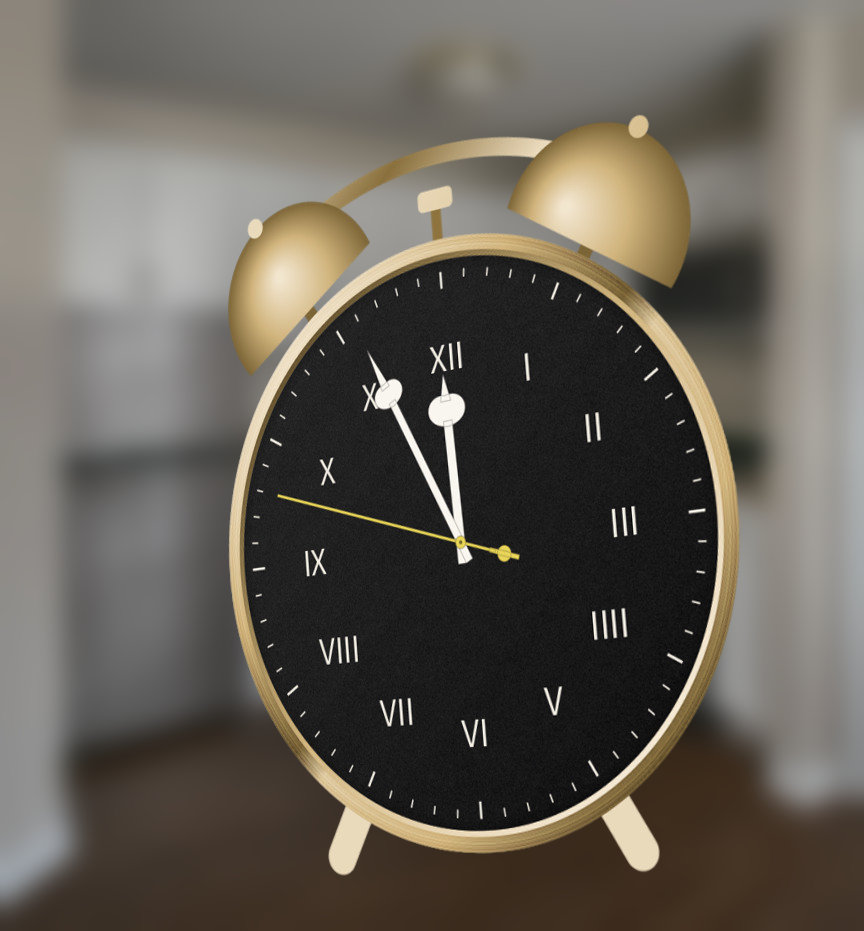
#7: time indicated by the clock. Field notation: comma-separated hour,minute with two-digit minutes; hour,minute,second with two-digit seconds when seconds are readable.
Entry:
11,55,48
